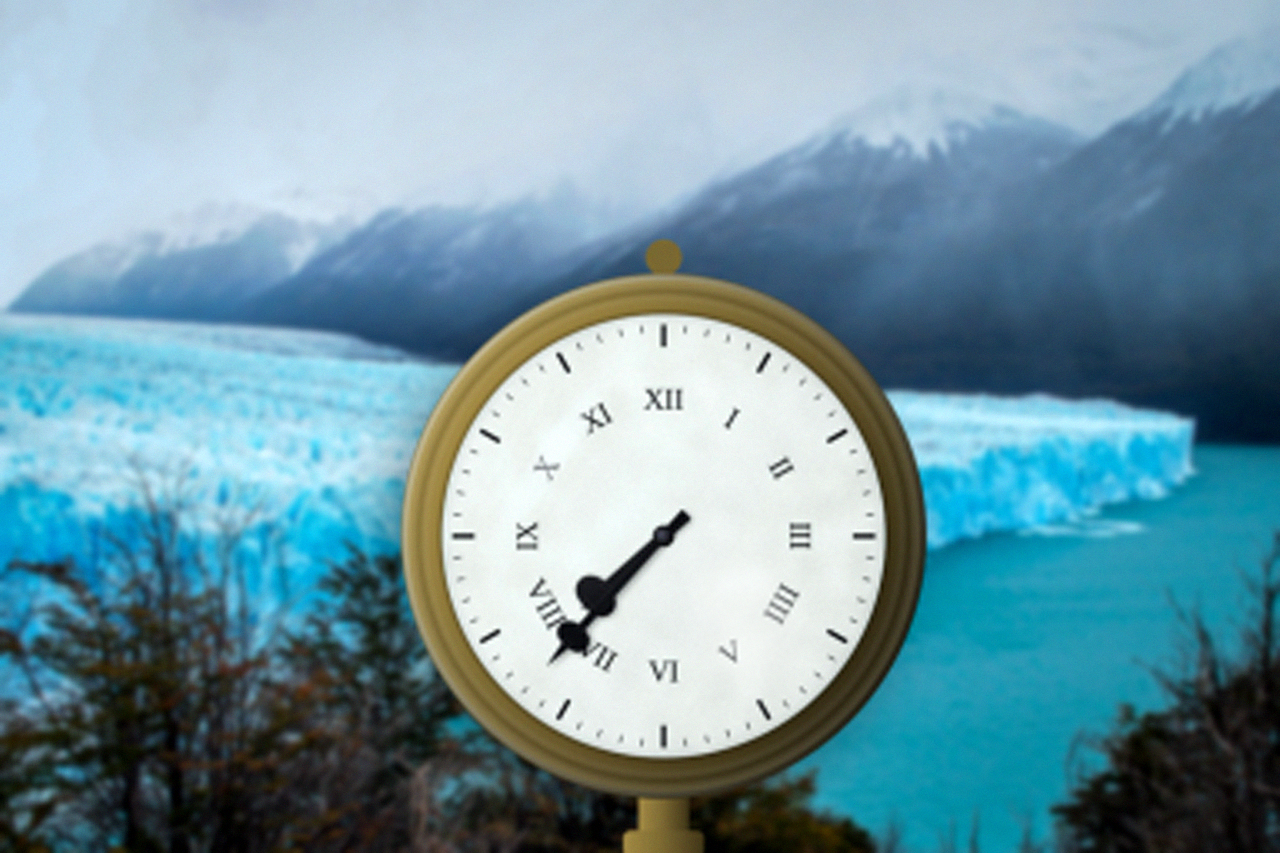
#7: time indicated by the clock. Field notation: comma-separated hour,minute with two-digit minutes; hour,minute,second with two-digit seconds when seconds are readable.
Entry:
7,37
